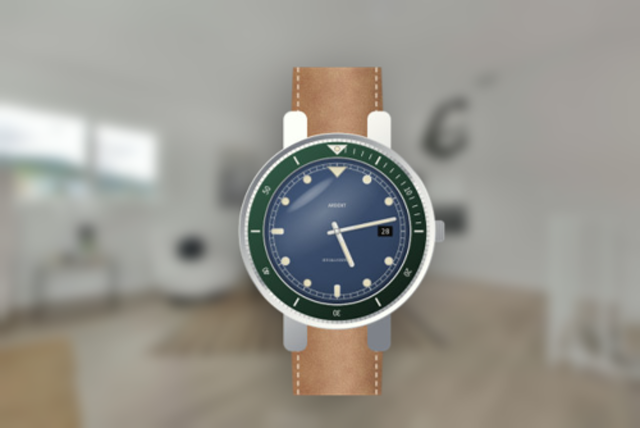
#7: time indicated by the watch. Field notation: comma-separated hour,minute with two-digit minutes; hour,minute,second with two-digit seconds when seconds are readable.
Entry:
5,13
